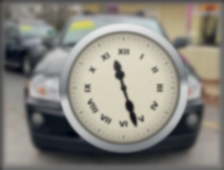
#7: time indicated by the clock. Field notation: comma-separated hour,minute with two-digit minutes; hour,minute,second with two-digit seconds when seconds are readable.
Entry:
11,27
